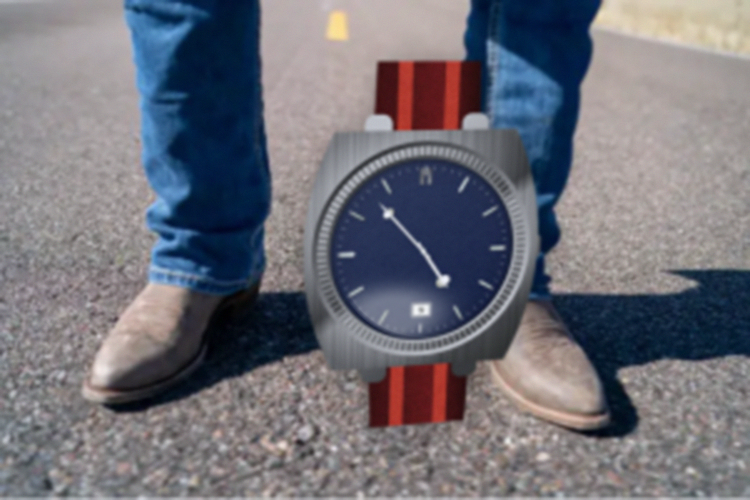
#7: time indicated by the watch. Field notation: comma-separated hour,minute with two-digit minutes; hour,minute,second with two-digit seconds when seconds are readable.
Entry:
4,53
